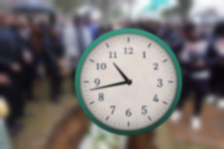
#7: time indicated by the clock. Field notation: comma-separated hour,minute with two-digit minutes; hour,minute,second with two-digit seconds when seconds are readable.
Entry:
10,43
